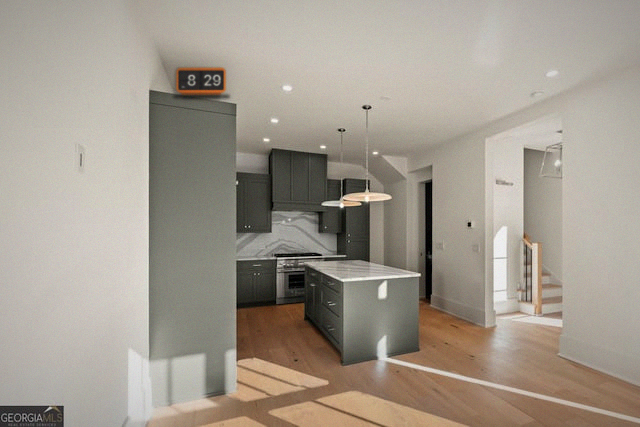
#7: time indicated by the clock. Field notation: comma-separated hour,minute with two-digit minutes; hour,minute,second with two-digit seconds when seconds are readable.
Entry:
8,29
